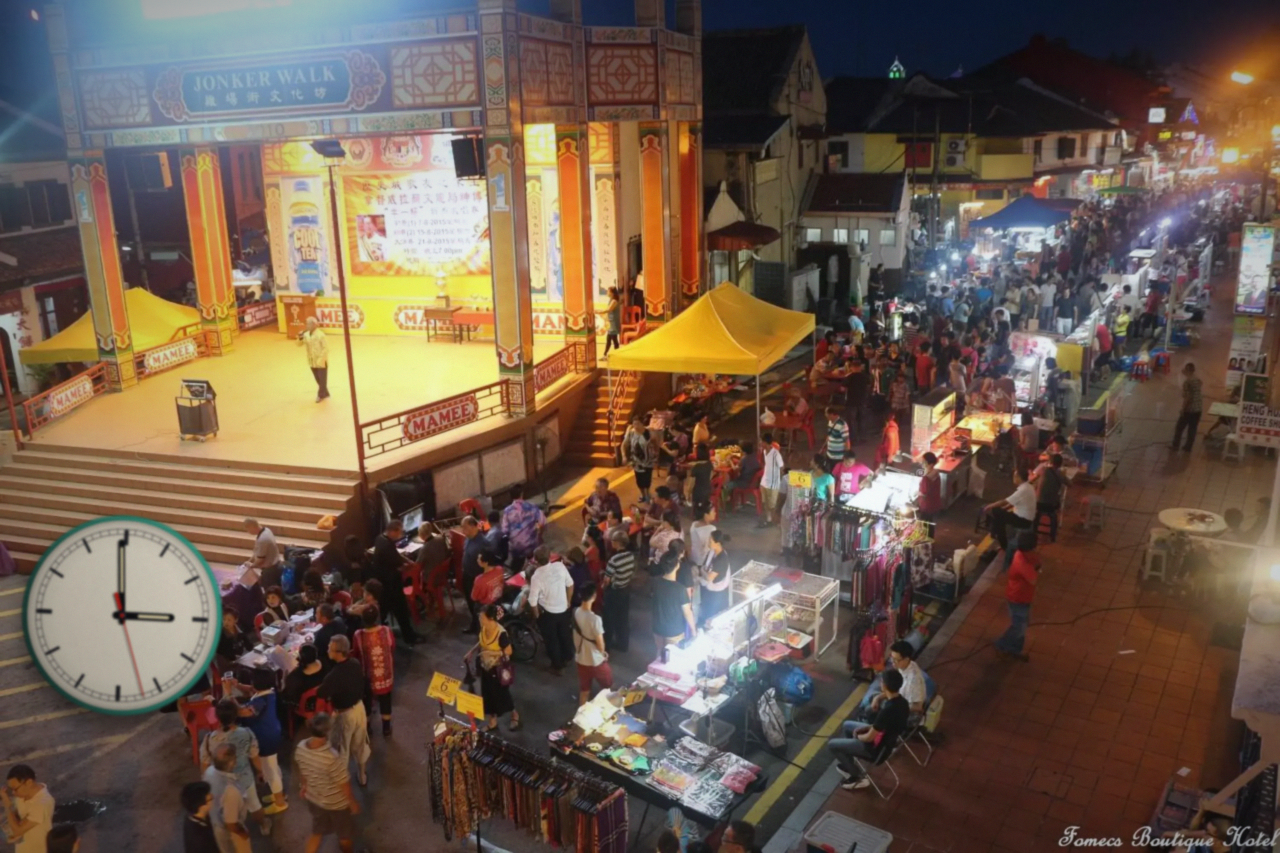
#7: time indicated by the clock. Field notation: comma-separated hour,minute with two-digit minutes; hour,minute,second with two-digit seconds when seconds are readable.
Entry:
2,59,27
